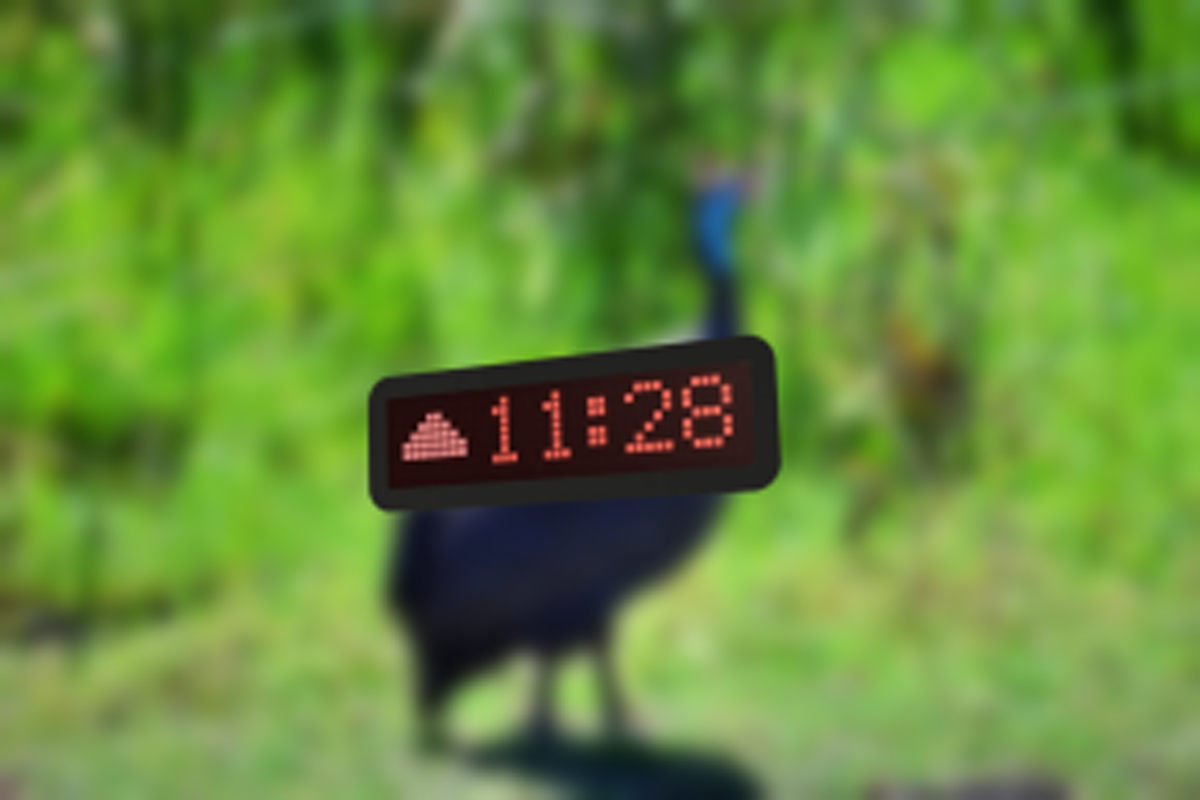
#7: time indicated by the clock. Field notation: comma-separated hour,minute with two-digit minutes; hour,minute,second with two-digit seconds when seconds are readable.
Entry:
11,28
